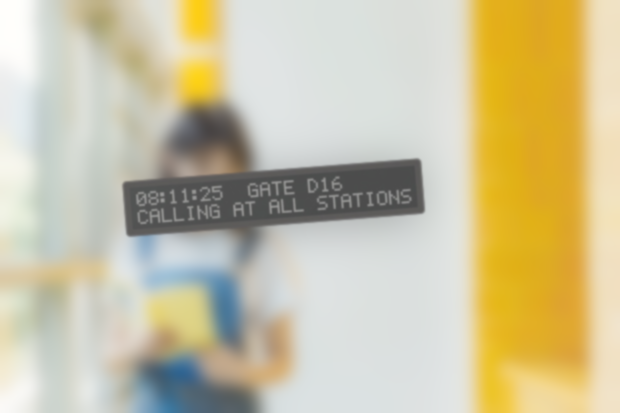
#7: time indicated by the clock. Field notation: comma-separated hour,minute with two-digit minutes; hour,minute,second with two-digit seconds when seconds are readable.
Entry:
8,11,25
